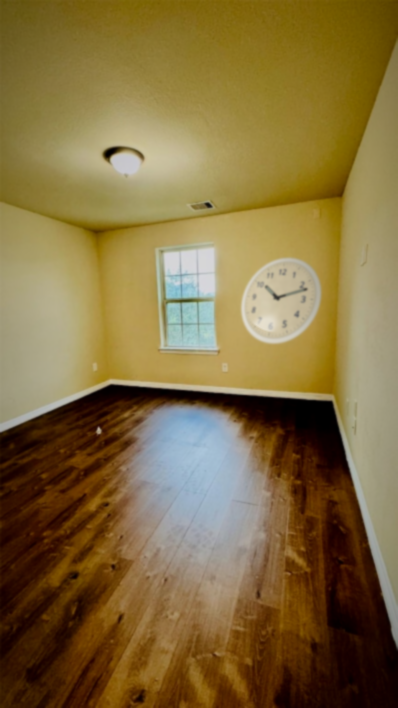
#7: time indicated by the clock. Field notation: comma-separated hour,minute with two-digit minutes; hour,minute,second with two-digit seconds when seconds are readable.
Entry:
10,12
